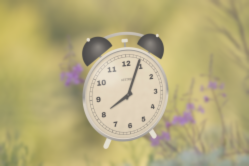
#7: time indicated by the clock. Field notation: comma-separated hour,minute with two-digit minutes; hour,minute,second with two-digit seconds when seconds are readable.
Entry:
8,04
